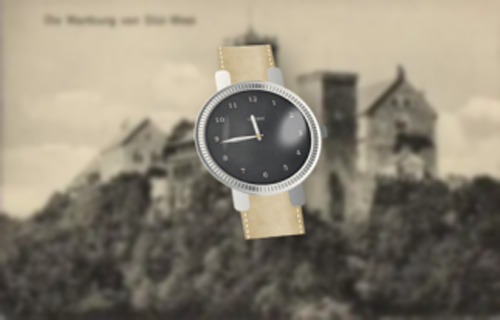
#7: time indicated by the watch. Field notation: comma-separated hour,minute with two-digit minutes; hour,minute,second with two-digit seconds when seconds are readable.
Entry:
11,44
